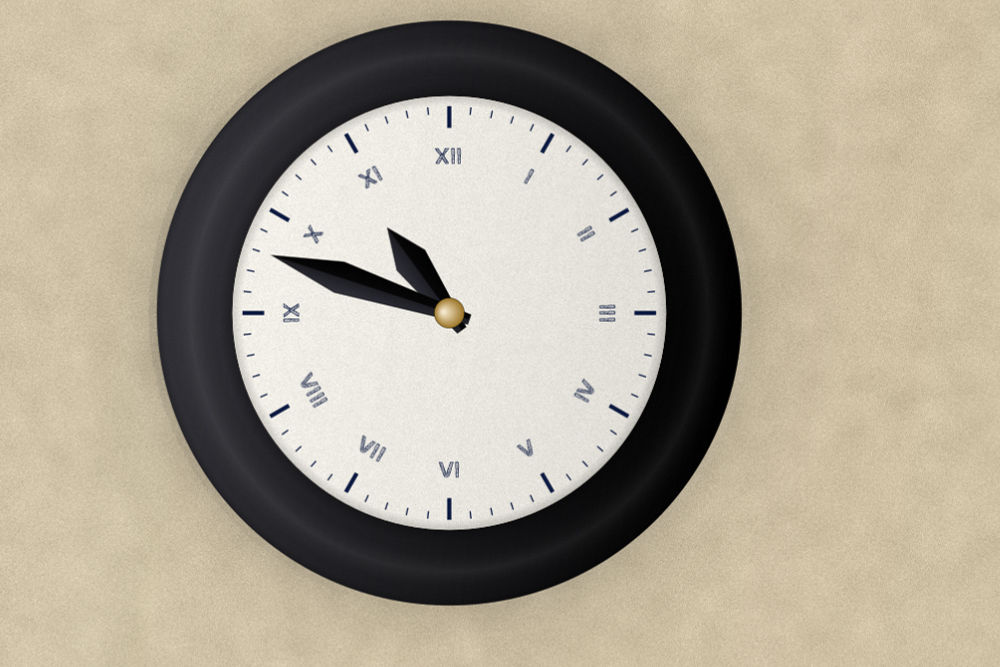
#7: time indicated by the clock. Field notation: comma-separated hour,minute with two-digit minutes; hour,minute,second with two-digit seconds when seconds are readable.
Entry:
10,48
